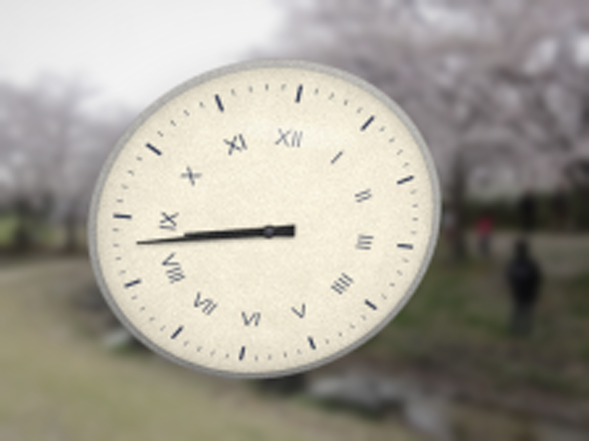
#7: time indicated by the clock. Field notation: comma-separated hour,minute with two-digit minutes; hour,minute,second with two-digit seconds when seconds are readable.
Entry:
8,43
